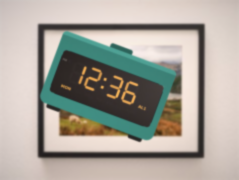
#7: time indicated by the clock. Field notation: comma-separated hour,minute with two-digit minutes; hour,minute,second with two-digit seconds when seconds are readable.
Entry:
12,36
